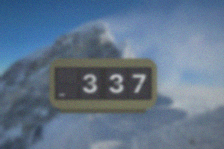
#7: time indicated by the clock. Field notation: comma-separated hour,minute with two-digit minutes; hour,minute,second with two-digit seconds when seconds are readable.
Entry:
3,37
